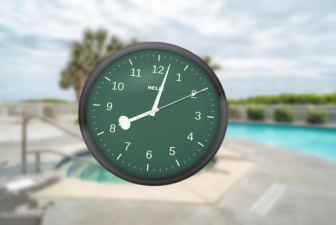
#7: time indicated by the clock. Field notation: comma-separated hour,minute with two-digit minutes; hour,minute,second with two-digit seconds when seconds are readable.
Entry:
8,02,10
